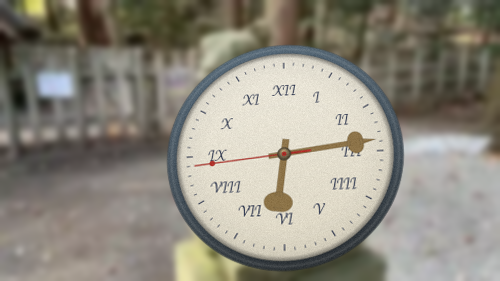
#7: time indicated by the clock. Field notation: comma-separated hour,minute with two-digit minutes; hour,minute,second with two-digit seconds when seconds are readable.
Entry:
6,13,44
